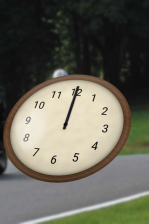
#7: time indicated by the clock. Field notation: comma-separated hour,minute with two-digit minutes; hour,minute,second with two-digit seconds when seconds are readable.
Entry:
12,00
